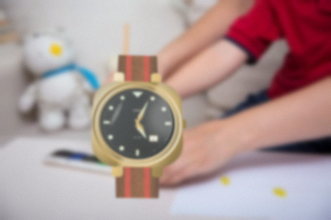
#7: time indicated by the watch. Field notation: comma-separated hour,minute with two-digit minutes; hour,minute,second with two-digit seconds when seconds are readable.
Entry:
5,04
